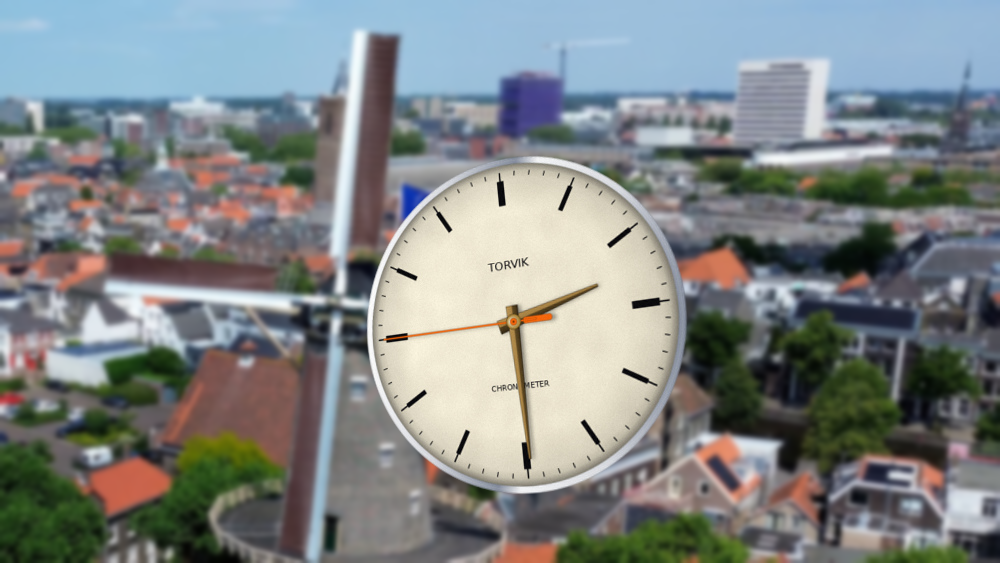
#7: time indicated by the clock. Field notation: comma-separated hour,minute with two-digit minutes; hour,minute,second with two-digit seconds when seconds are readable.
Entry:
2,29,45
